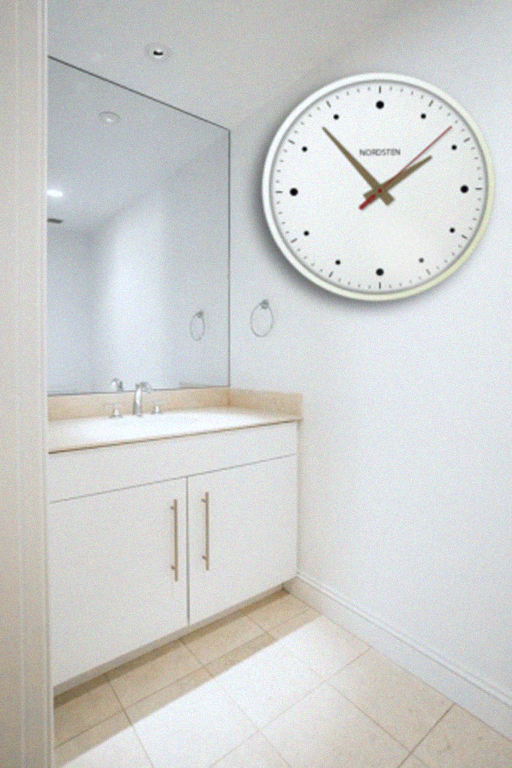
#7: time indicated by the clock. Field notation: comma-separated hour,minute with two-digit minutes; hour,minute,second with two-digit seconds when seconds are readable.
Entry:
1,53,08
